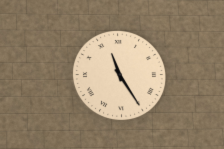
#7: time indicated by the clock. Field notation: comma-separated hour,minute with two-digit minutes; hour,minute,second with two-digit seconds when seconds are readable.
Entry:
11,25
